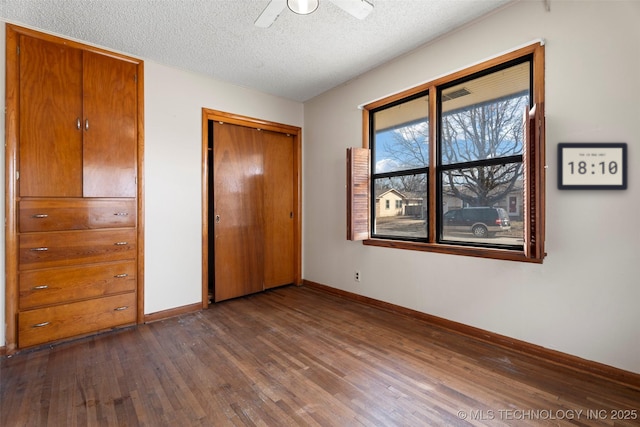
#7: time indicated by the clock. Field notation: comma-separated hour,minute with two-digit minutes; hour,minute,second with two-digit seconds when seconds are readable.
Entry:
18,10
